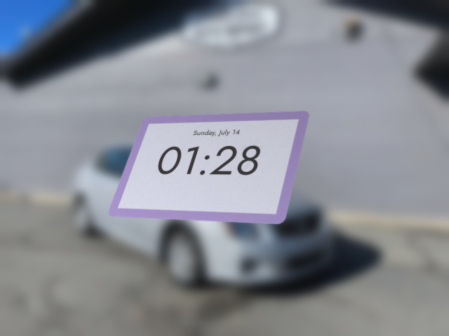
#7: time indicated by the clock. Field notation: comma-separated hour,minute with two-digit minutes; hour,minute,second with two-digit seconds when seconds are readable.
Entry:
1,28
